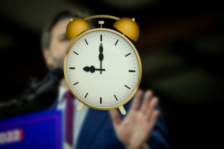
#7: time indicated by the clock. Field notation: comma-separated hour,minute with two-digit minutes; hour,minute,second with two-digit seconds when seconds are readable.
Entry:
9,00
